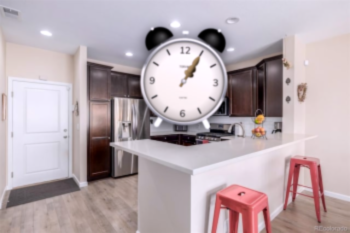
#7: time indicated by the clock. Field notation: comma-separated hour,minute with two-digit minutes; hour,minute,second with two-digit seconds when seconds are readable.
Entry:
1,05
